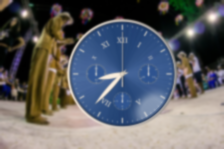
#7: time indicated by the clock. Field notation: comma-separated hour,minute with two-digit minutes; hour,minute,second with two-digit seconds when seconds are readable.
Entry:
8,37
